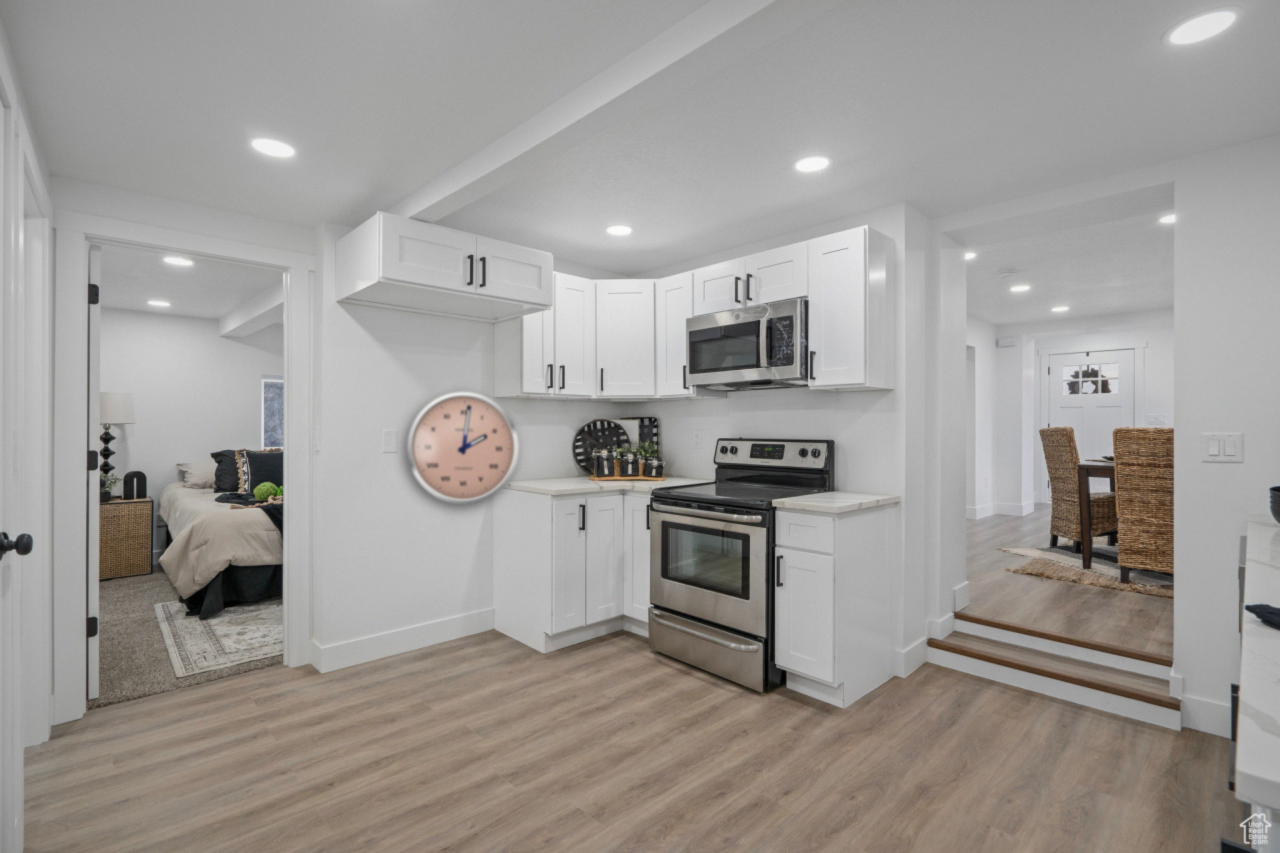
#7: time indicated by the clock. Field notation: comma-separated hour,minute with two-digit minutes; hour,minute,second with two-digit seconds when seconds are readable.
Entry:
2,01
